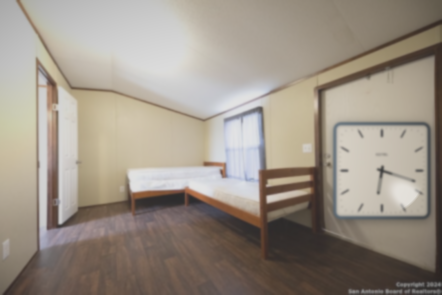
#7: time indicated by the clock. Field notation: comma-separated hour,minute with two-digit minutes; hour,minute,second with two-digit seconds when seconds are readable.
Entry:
6,18
